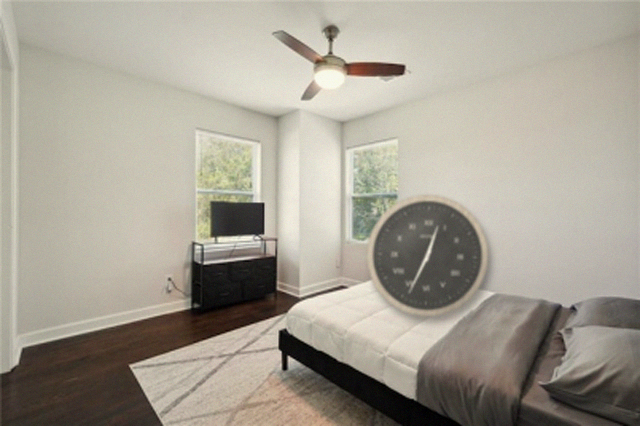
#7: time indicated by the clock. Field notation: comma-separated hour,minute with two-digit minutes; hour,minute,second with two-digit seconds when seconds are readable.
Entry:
12,34
